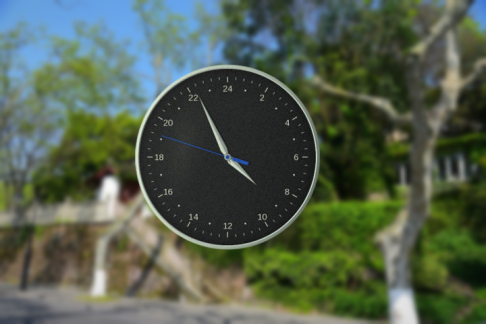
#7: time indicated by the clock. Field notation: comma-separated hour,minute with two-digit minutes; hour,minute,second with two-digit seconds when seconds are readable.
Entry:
8,55,48
